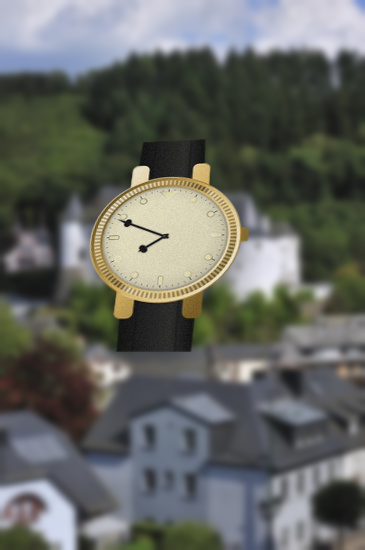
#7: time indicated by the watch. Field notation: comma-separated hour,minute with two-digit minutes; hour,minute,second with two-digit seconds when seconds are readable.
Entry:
7,49
